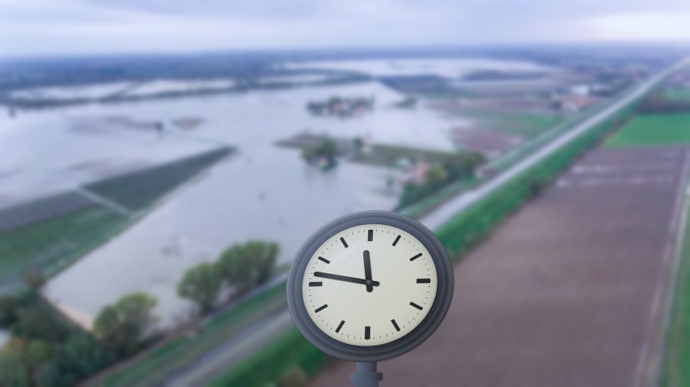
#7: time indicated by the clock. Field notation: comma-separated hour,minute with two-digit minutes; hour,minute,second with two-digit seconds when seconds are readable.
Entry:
11,47
